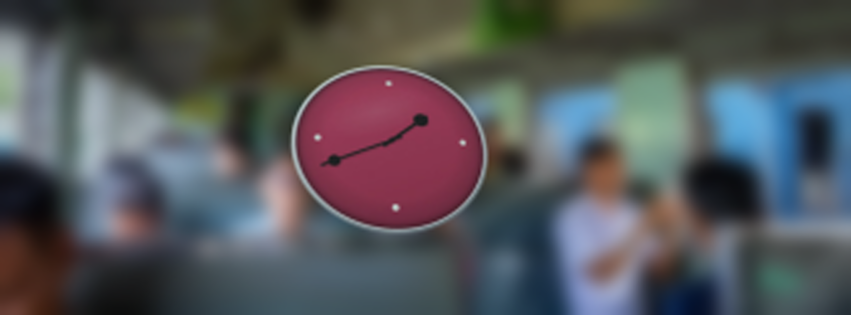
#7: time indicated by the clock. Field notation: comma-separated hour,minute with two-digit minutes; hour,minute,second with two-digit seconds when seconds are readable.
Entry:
1,41
